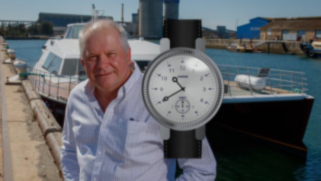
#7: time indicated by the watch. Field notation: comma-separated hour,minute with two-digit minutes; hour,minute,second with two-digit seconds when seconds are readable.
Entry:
10,40
